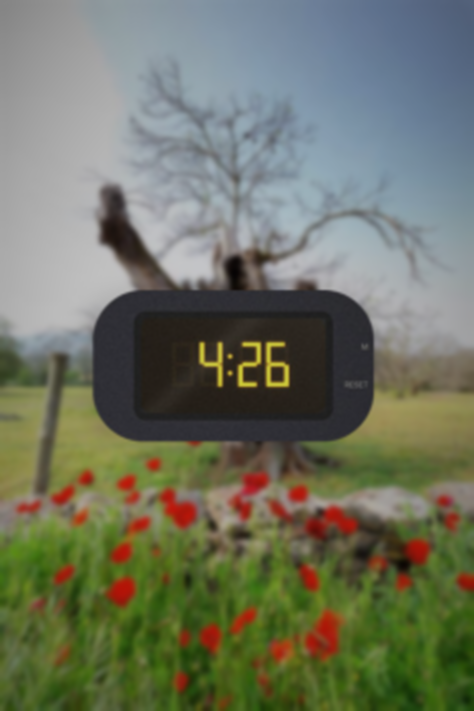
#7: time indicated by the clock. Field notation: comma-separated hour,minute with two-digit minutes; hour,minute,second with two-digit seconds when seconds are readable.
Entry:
4,26
